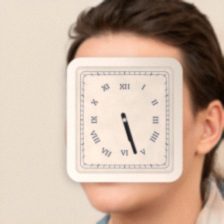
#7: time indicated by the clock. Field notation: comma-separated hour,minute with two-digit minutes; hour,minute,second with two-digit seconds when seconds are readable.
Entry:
5,27
